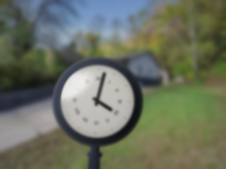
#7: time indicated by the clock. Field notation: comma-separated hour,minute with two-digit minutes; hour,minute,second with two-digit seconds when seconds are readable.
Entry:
4,02
